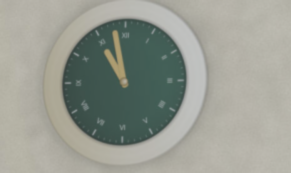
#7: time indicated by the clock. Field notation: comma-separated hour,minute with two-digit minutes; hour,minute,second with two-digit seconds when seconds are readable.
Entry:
10,58
